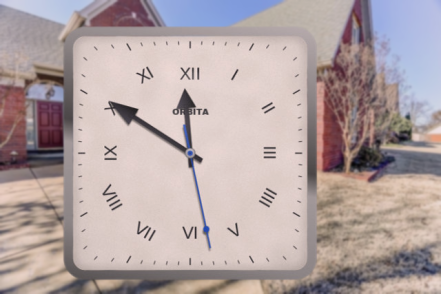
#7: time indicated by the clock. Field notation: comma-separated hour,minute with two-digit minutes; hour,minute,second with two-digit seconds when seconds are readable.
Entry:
11,50,28
